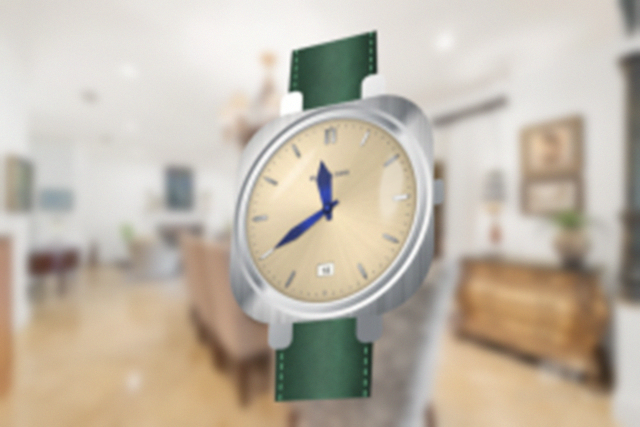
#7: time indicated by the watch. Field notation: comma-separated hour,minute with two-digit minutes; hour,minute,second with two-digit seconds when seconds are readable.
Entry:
11,40
